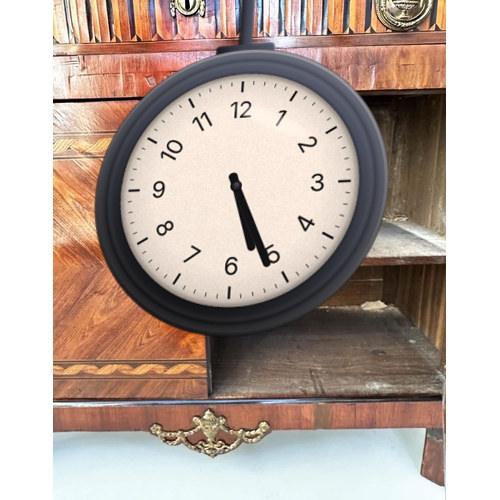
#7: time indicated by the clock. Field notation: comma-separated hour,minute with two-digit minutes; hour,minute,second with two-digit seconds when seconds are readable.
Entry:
5,26
